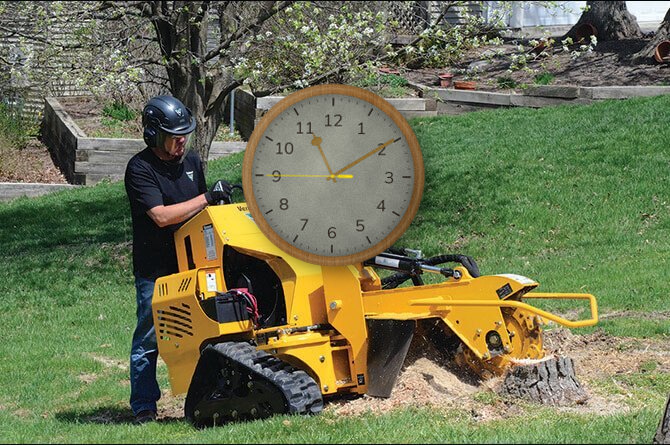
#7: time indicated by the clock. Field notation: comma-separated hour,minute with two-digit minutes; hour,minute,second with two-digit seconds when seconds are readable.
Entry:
11,09,45
